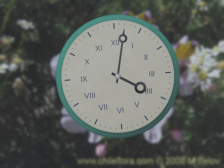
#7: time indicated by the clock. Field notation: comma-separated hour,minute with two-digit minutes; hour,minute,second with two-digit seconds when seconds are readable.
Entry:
4,02
